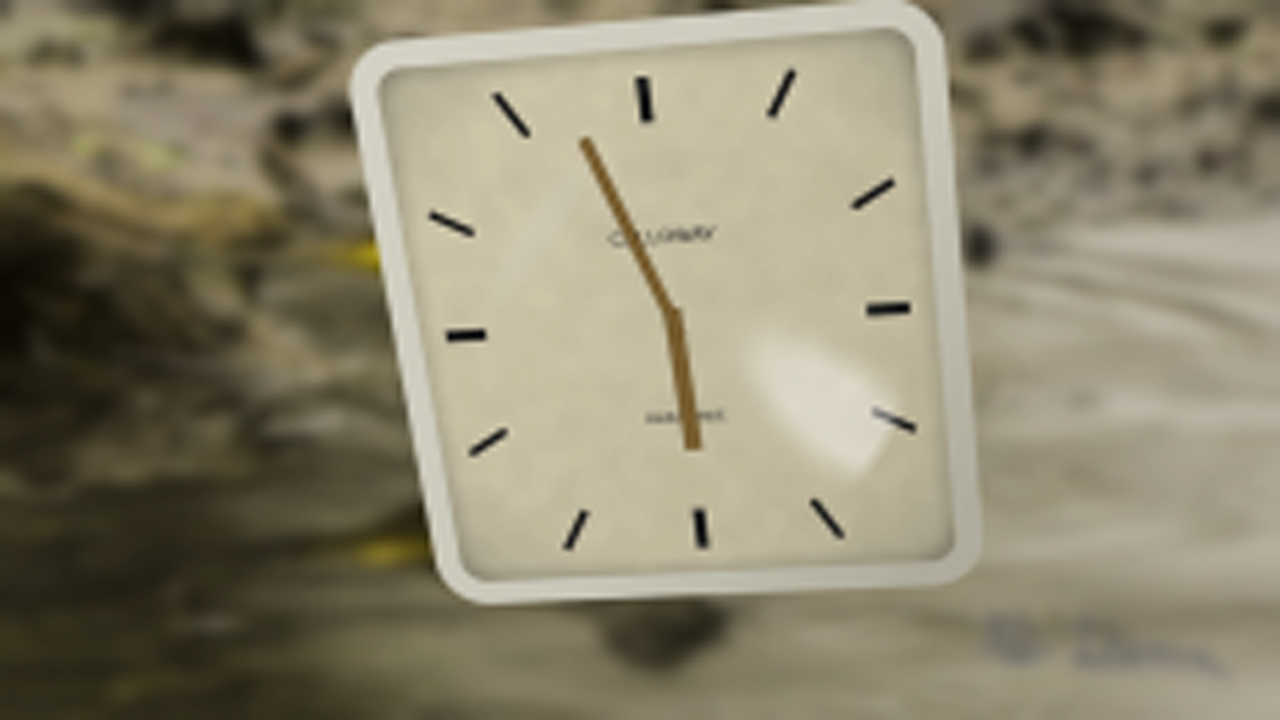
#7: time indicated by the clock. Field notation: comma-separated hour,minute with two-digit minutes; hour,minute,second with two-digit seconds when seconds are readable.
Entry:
5,57
